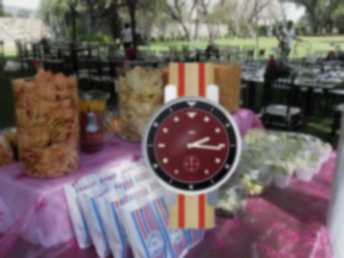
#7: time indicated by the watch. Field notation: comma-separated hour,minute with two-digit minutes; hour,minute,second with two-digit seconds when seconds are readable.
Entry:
2,16
